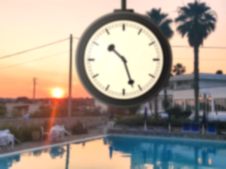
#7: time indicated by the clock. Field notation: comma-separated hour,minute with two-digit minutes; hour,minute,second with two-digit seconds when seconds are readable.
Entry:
10,27
